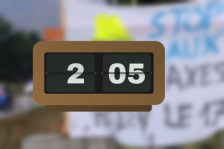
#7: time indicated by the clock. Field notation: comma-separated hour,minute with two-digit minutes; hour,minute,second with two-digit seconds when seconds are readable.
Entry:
2,05
